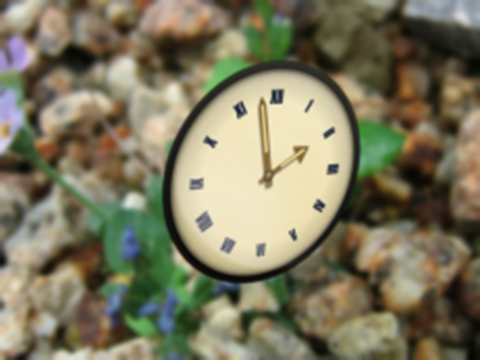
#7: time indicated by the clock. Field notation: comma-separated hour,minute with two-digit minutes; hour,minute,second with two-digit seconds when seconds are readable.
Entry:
1,58
